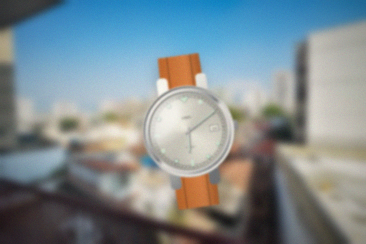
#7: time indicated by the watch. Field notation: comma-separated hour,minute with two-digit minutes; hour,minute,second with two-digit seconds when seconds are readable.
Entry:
6,10
